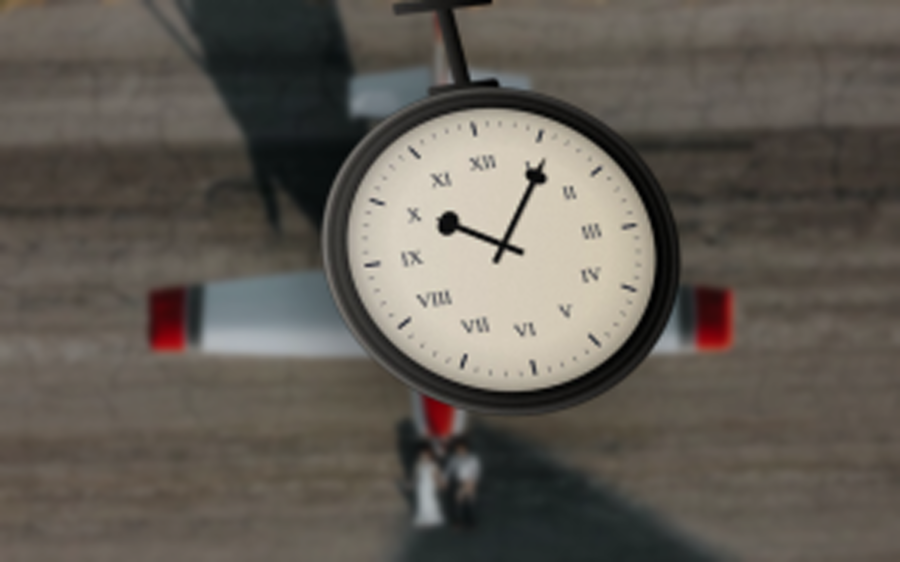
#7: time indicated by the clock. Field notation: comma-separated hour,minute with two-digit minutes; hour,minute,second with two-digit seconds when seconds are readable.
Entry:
10,06
